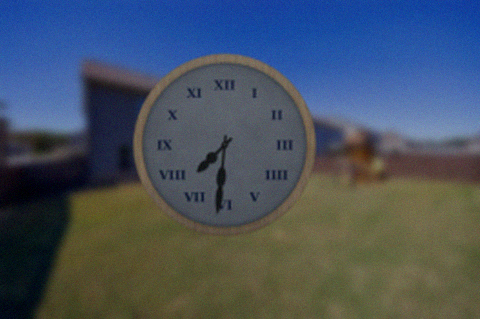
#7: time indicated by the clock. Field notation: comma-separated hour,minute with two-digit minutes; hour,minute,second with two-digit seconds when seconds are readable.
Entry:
7,31
